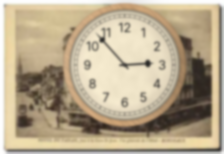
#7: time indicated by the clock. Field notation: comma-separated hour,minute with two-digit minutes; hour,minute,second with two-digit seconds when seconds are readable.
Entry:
2,53
